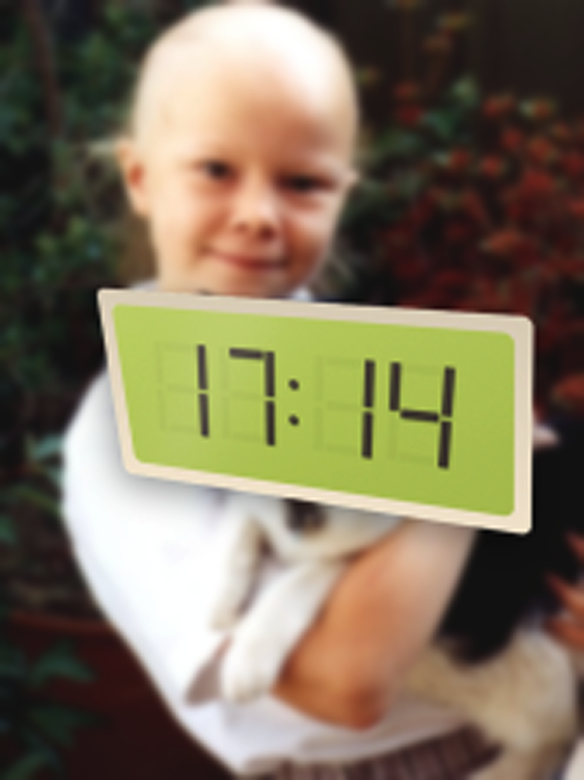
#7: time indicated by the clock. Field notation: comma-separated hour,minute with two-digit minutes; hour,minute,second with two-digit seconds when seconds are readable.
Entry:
17,14
